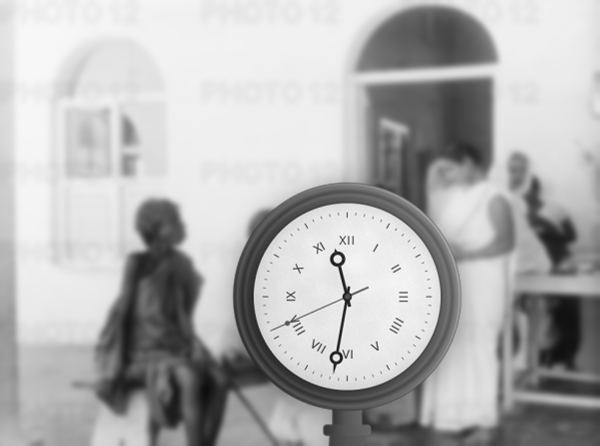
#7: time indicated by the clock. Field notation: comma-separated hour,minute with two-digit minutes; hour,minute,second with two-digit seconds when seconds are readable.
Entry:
11,31,41
